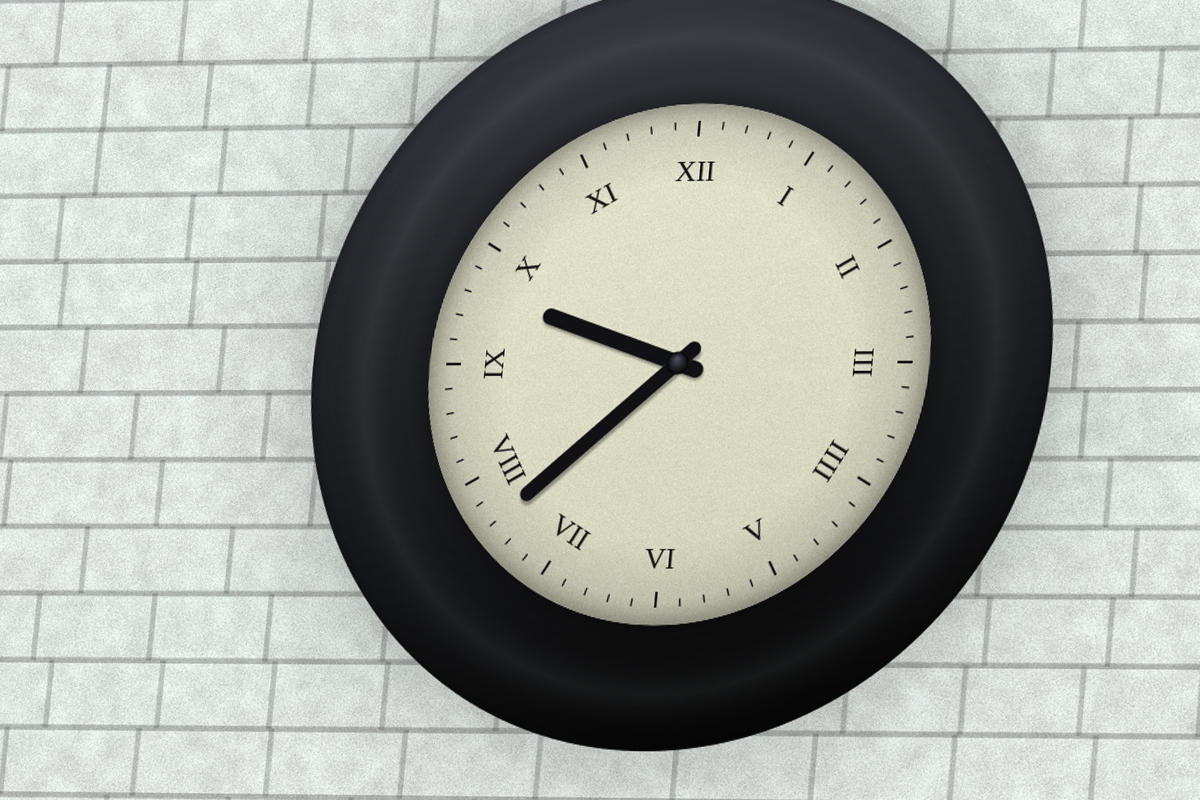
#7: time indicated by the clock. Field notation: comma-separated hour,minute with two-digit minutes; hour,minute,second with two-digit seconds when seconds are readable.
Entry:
9,38
